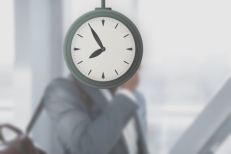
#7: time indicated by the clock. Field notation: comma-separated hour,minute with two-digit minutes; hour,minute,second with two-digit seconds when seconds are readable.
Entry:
7,55
